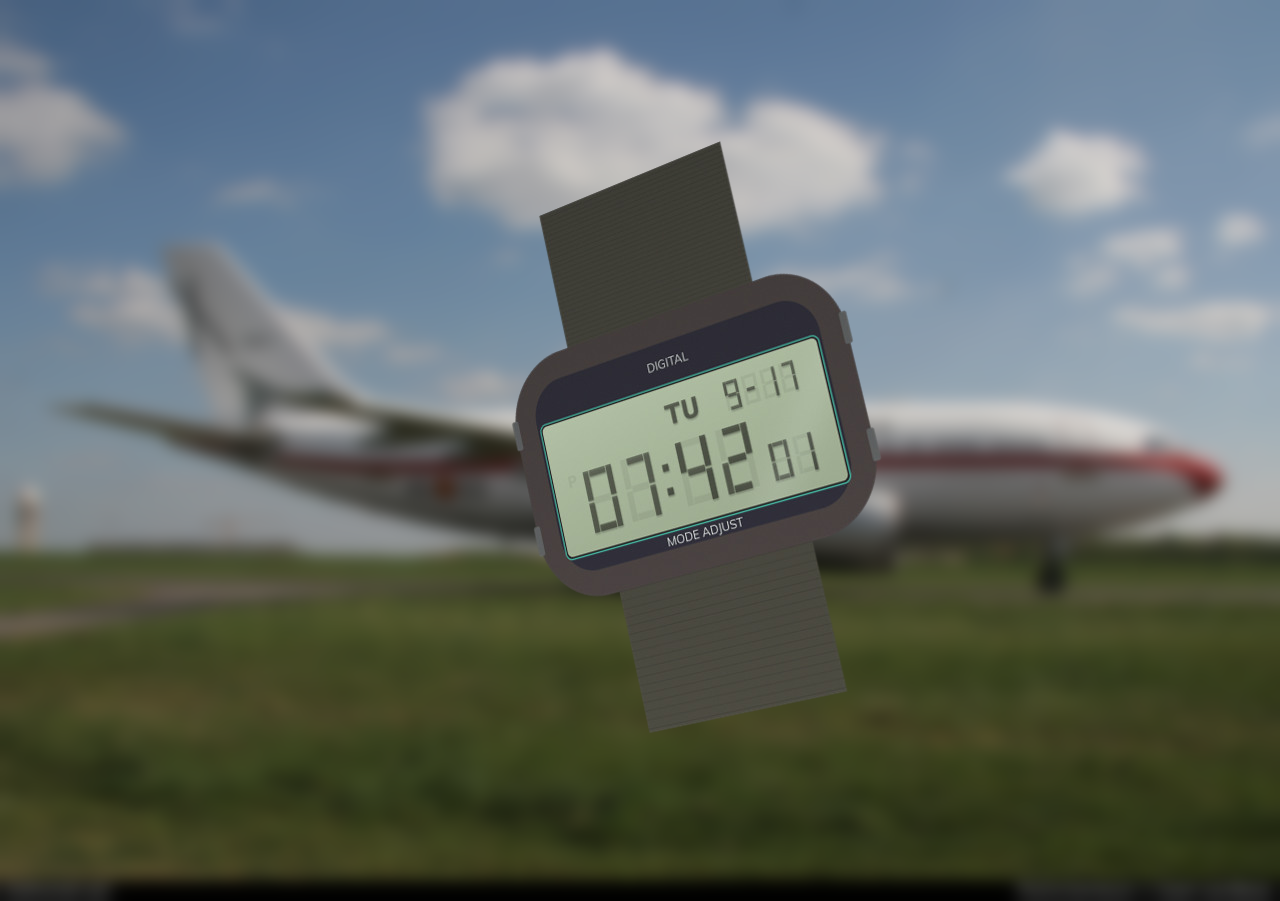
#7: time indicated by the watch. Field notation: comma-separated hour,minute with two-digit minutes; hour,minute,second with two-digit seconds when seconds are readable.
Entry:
7,42,01
